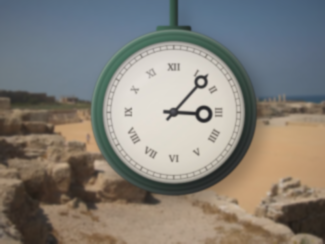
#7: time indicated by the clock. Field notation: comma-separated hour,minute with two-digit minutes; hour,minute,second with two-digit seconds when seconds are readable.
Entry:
3,07
